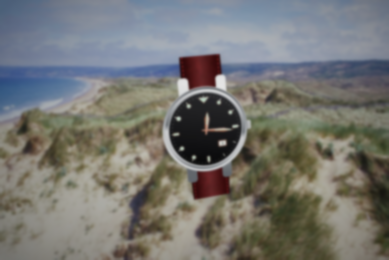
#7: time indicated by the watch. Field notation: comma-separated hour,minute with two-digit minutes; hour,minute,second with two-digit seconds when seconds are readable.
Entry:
12,16
